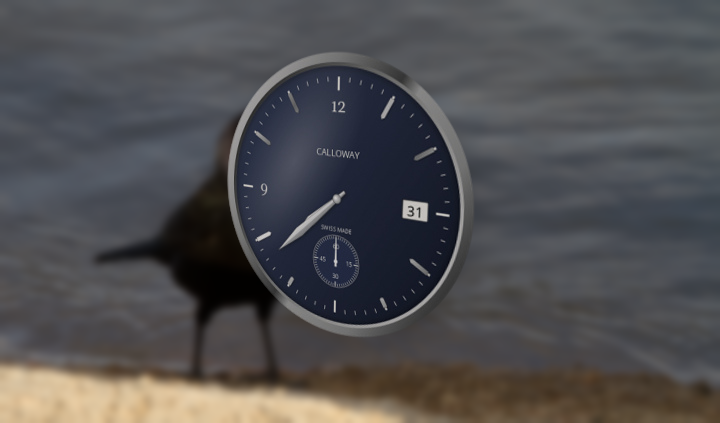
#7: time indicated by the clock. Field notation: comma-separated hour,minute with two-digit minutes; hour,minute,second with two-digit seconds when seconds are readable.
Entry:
7,38
